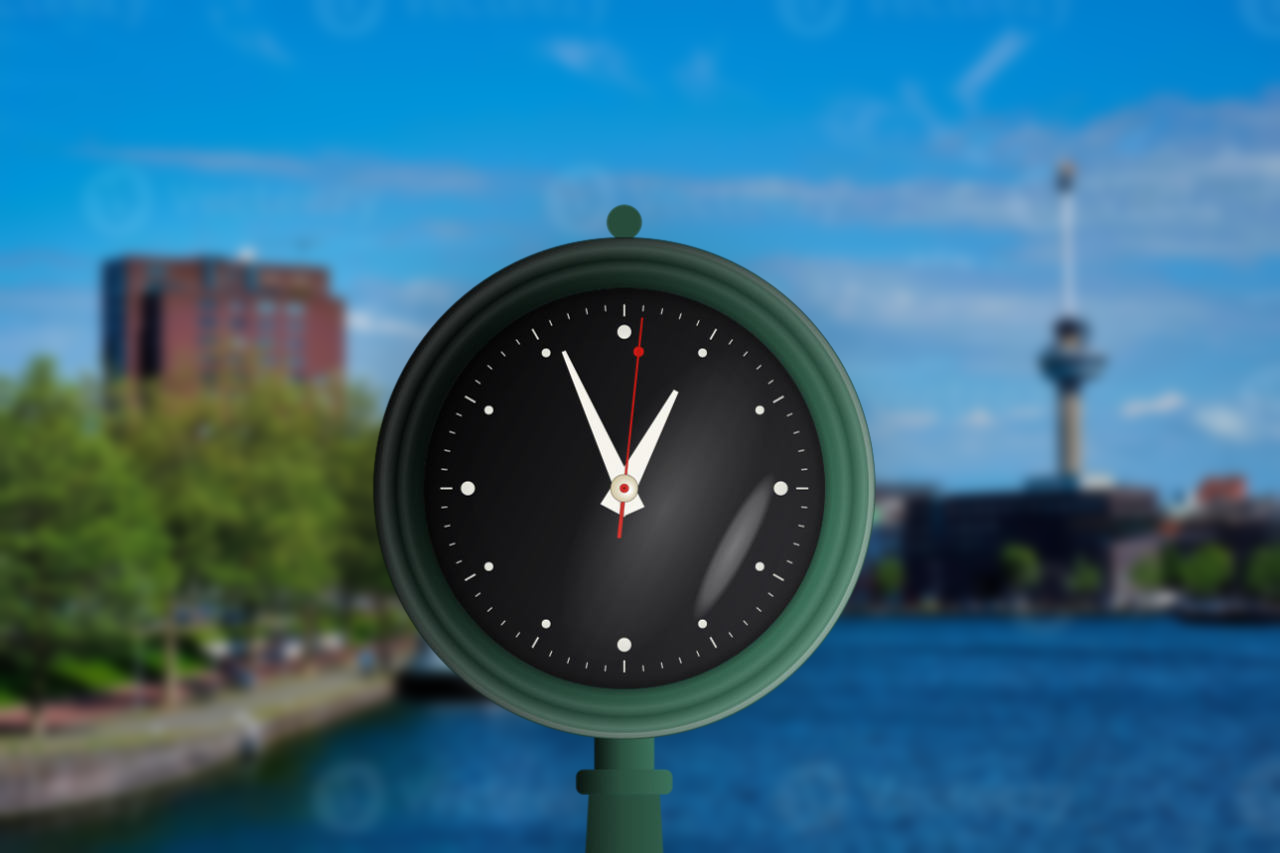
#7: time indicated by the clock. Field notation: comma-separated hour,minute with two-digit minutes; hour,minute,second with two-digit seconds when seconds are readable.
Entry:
12,56,01
